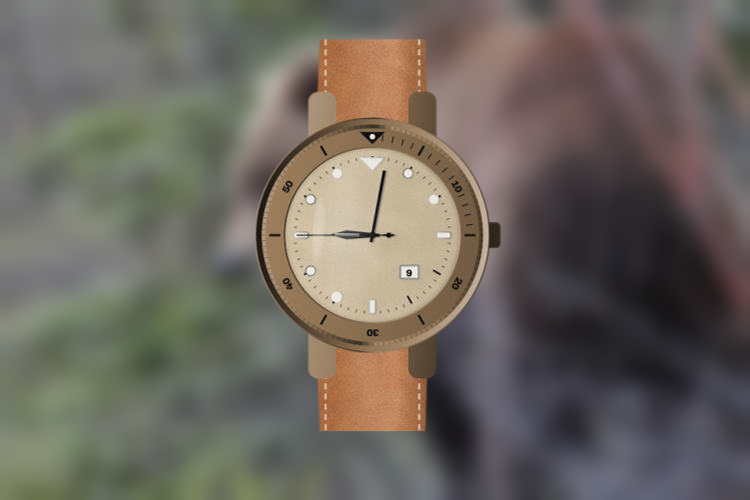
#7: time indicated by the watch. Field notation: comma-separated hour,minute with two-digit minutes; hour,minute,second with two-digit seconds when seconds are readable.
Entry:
9,01,45
